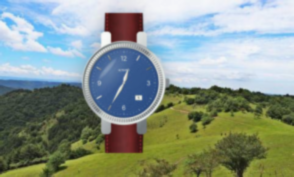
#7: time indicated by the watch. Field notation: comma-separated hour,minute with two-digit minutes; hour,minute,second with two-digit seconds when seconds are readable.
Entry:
12,35
